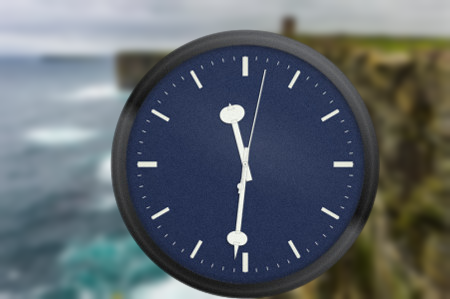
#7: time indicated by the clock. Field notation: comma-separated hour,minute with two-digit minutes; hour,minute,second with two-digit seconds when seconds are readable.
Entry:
11,31,02
